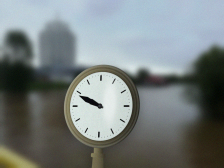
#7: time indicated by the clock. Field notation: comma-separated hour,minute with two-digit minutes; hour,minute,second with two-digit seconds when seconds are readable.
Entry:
9,49
